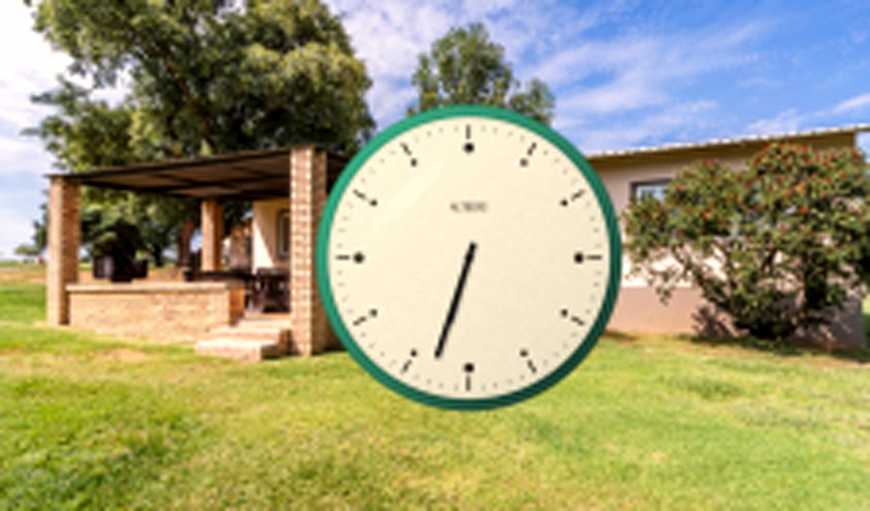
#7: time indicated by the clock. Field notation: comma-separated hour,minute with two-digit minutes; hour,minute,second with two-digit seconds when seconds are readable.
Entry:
6,33
